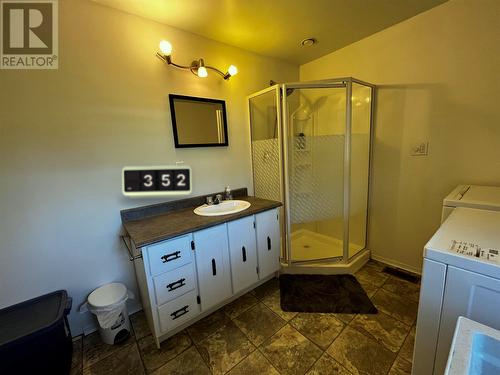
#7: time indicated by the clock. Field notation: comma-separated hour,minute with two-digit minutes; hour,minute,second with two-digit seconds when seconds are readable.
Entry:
3,52
